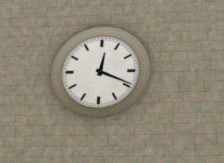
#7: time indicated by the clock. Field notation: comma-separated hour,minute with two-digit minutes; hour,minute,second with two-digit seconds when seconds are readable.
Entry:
12,19
